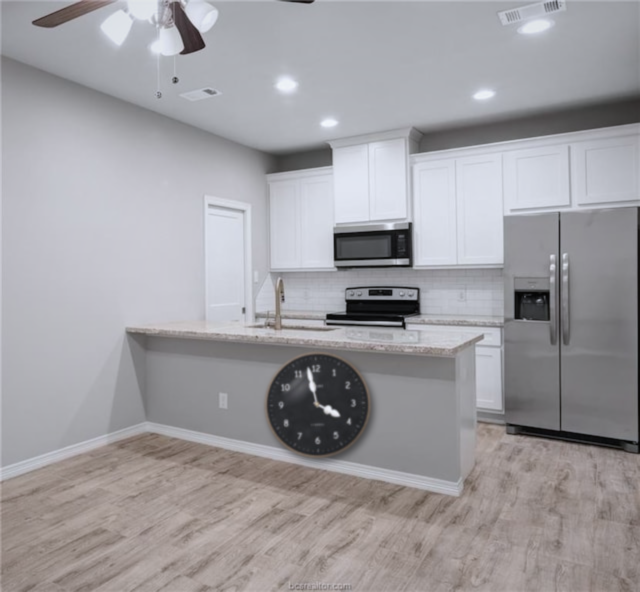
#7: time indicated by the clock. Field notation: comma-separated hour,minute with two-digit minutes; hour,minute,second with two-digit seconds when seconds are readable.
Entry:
3,58
